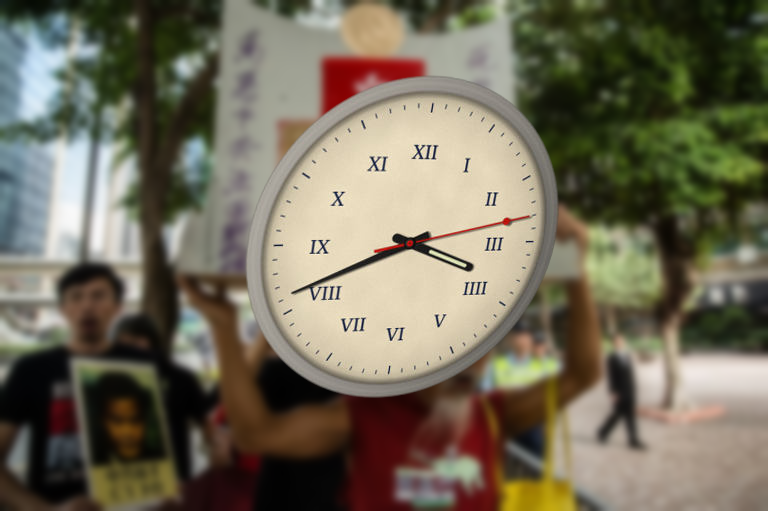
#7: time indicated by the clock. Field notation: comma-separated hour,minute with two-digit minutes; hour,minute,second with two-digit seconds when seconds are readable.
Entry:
3,41,13
